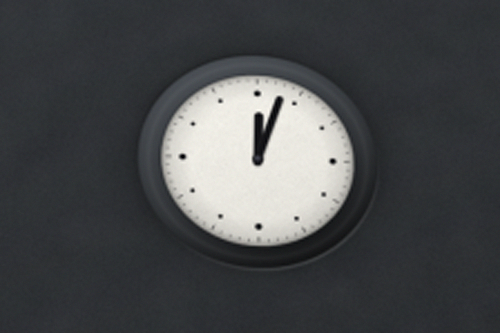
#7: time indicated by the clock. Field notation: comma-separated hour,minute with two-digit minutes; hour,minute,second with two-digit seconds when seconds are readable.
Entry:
12,03
